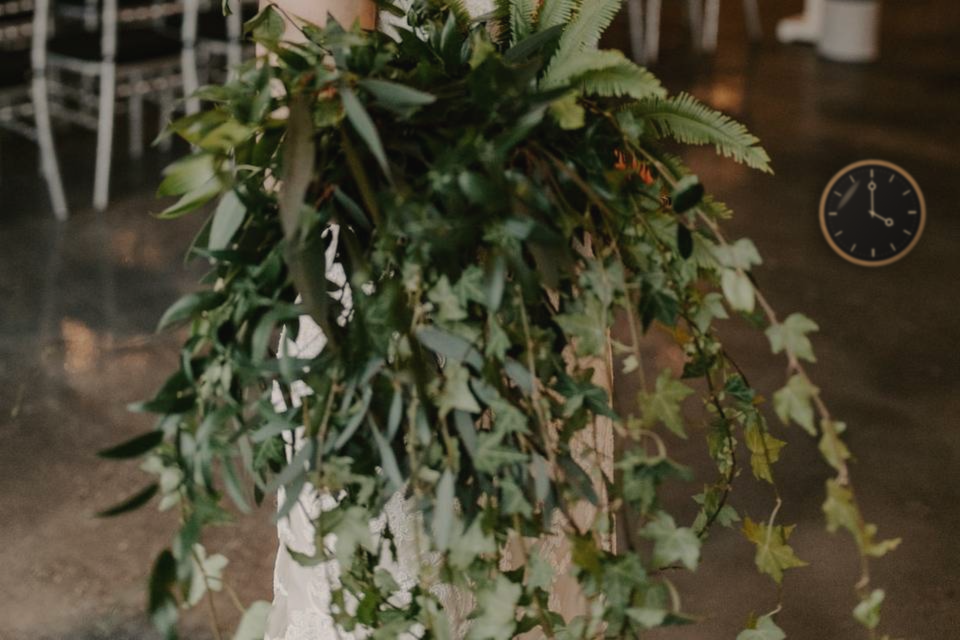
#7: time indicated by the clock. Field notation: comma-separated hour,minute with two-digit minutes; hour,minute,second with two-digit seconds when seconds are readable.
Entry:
4,00
